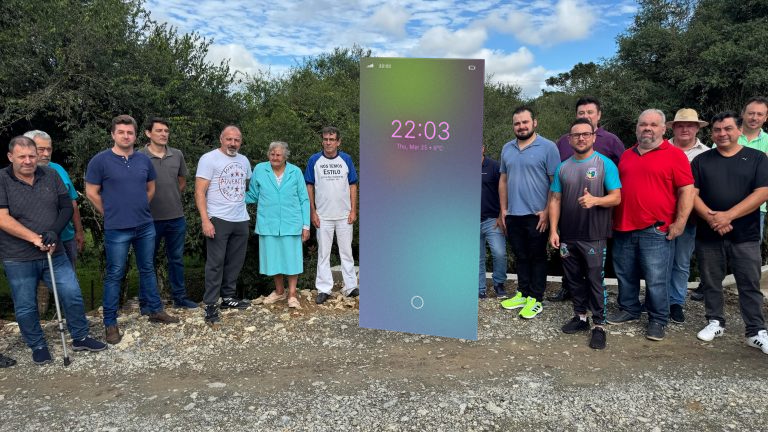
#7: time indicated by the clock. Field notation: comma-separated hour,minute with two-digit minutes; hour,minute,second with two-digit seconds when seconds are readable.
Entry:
22,03
